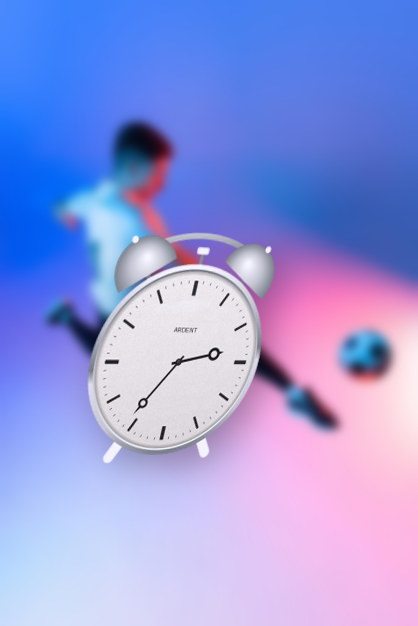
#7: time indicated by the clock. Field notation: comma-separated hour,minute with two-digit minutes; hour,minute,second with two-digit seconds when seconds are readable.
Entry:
2,36
